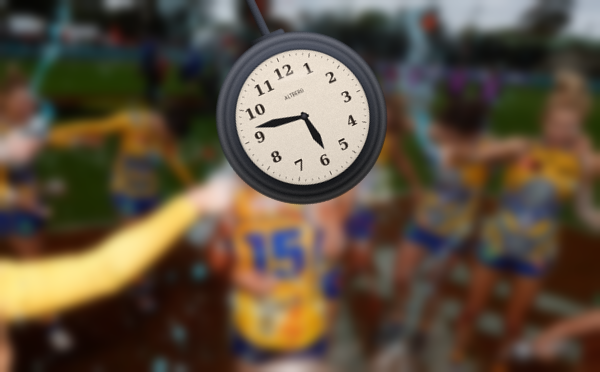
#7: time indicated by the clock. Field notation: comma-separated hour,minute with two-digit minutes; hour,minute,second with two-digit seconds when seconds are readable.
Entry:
5,47
